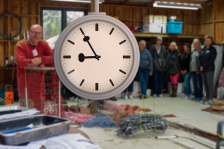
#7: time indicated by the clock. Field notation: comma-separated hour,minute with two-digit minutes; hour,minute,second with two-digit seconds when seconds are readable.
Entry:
8,55
